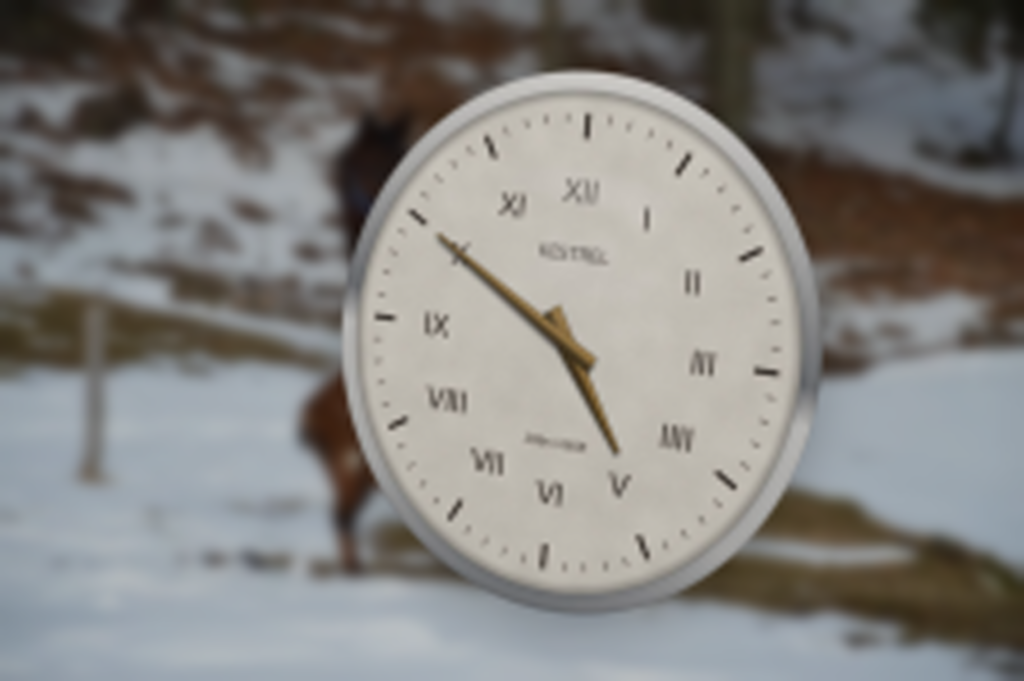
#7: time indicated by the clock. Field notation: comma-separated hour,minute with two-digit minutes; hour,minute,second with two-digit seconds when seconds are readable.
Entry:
4,50
